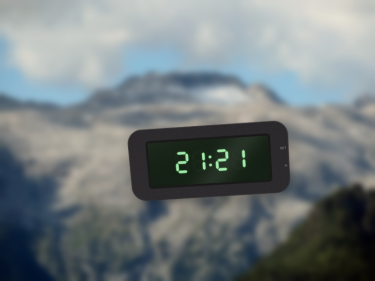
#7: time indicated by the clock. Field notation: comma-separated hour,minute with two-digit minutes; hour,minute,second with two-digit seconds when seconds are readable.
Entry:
21,21
